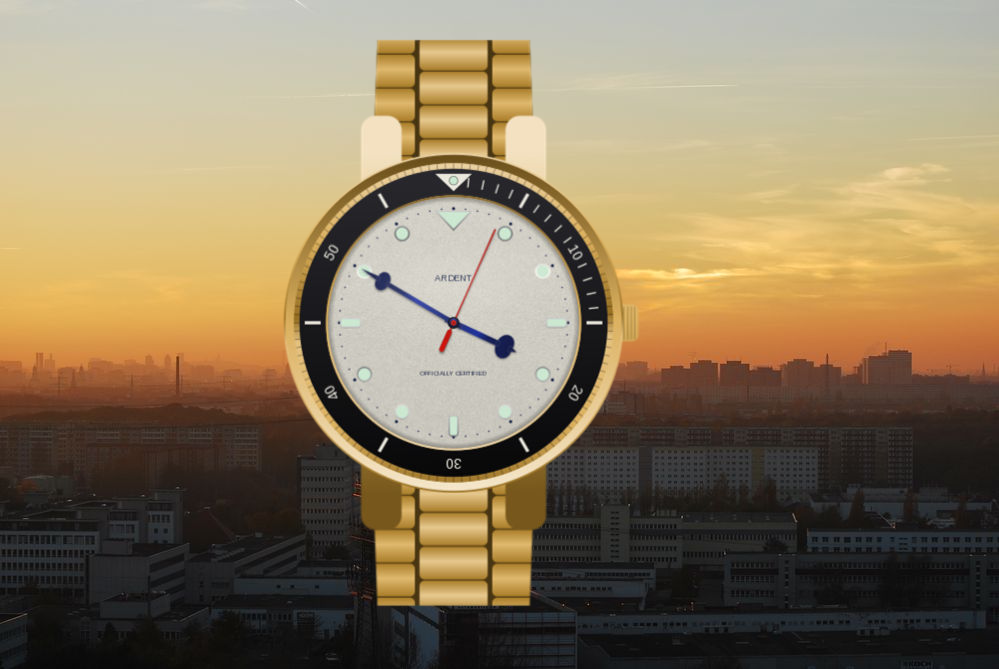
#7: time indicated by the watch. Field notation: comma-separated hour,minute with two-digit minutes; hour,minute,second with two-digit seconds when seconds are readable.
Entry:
3,50,04
